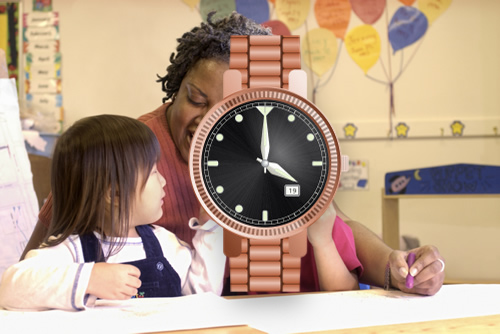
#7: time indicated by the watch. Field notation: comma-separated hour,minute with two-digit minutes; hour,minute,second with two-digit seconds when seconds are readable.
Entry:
4,00
